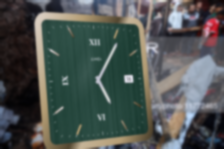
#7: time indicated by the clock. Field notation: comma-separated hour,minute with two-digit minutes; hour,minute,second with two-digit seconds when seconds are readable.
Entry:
5,06
